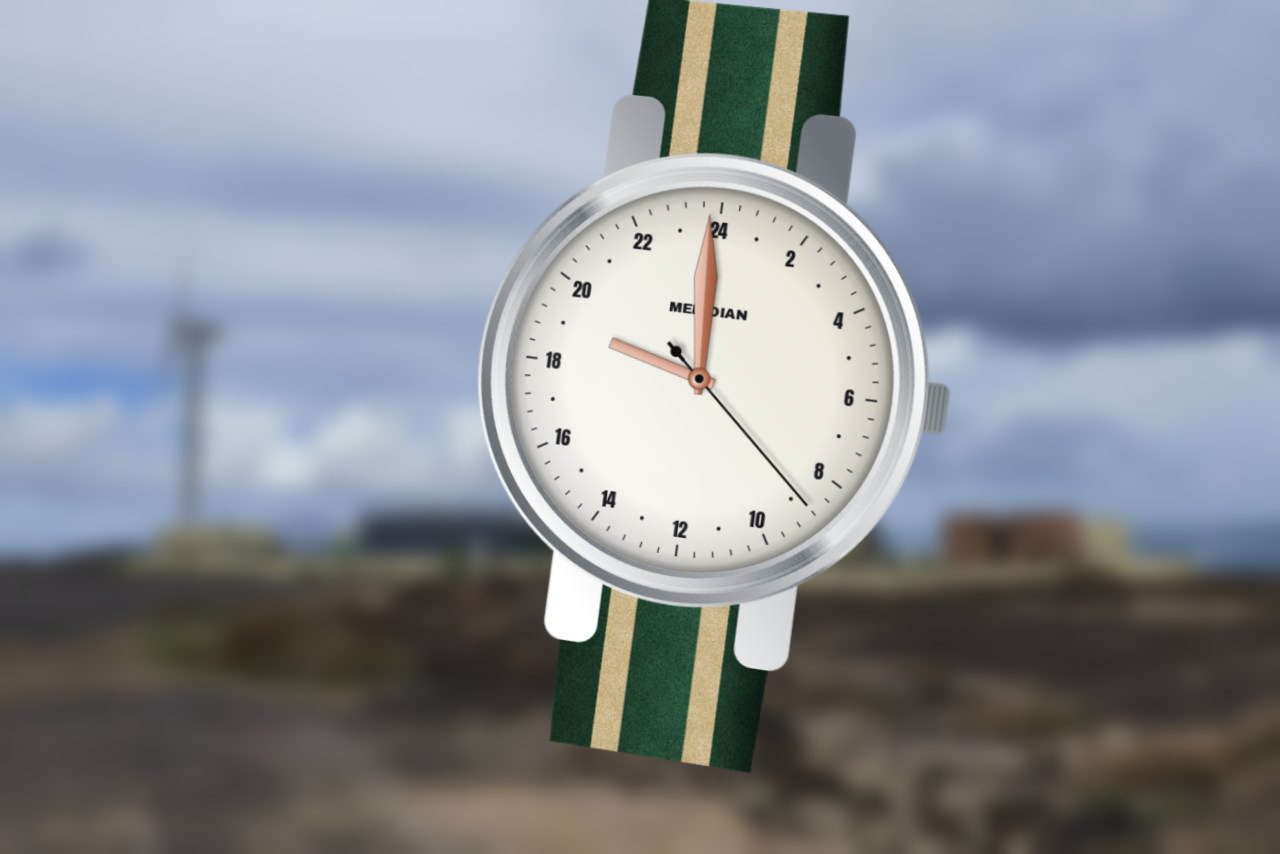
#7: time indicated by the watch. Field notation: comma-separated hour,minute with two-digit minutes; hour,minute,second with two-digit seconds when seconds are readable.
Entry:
18,59,22
